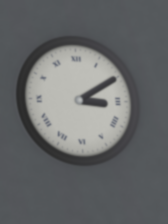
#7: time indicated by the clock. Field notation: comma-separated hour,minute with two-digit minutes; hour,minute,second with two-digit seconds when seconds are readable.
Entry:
3,10
